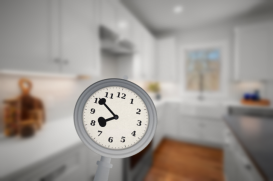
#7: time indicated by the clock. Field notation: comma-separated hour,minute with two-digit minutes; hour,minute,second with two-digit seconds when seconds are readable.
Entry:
7,51
